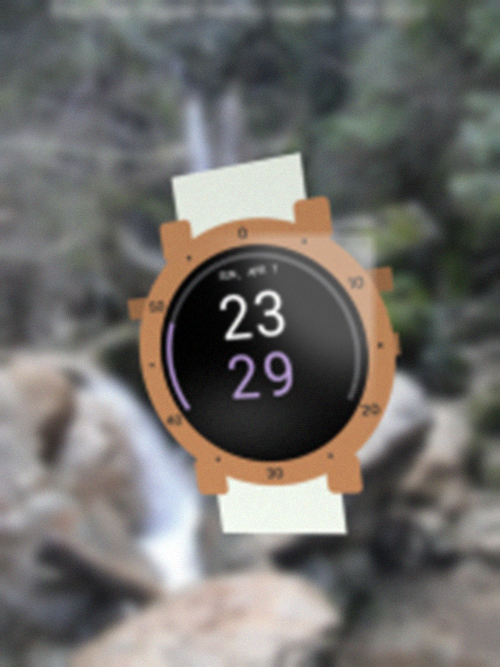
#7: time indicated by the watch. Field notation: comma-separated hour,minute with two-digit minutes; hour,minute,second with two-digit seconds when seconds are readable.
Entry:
23,29
